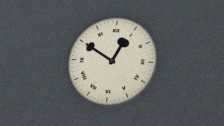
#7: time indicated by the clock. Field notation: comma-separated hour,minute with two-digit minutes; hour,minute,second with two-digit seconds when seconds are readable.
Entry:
12,50
